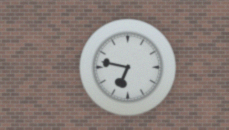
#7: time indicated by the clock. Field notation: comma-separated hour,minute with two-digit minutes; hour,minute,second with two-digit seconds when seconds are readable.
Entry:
6,47
